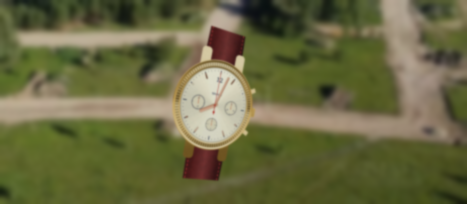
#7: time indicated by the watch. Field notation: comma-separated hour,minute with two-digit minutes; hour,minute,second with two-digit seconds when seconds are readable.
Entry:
8,03
